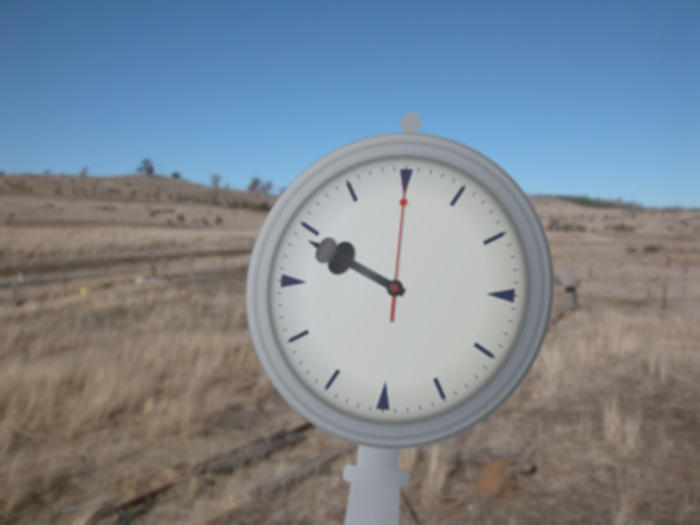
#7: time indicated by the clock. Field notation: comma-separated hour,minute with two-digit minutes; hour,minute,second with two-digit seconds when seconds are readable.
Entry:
9,49,00
